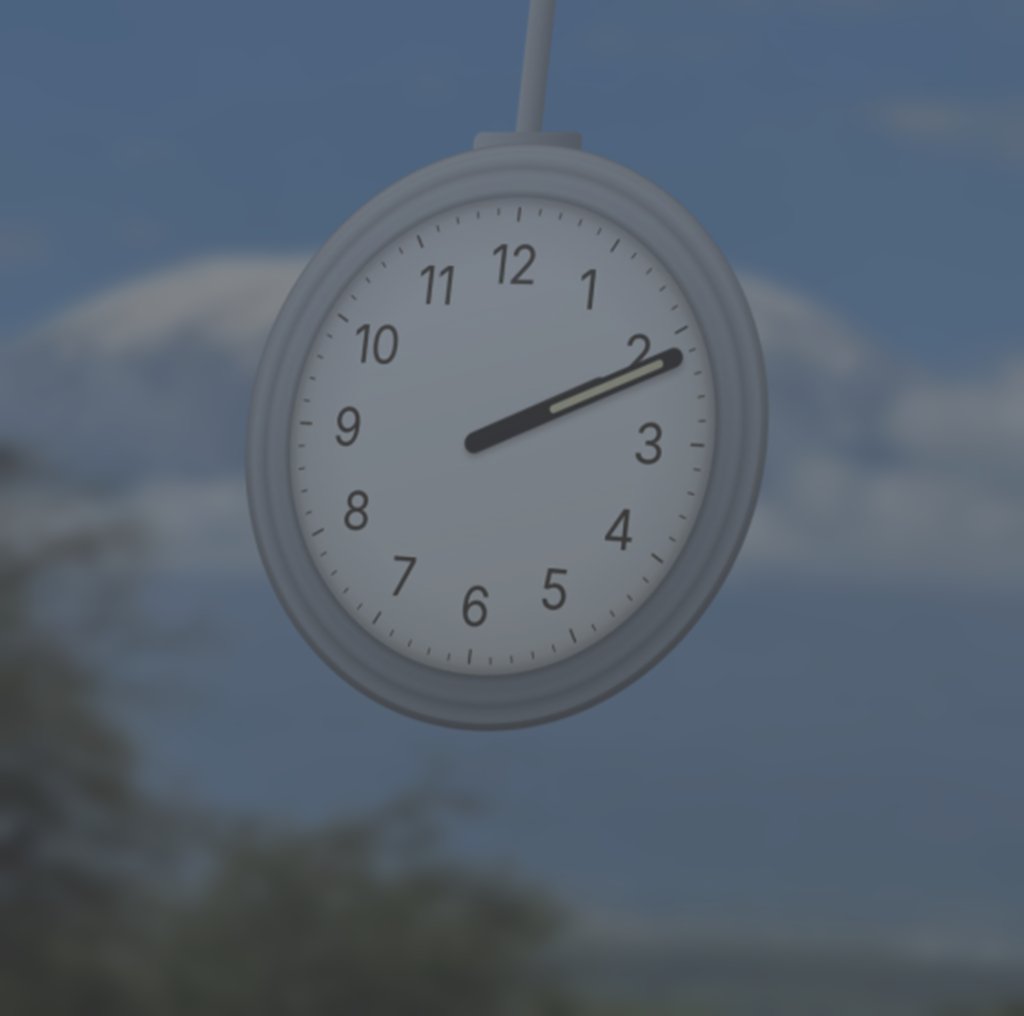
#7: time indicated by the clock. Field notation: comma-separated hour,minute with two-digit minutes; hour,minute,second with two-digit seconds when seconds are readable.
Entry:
2,11
